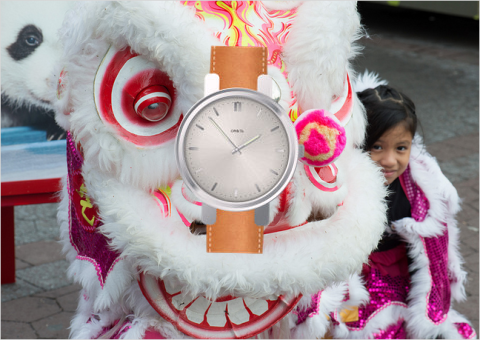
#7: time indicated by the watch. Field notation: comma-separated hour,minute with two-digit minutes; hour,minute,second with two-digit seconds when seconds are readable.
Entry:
1,53
